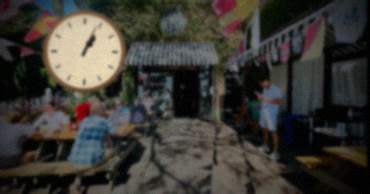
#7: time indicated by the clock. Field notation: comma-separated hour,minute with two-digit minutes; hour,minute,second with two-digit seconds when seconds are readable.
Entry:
1,04
